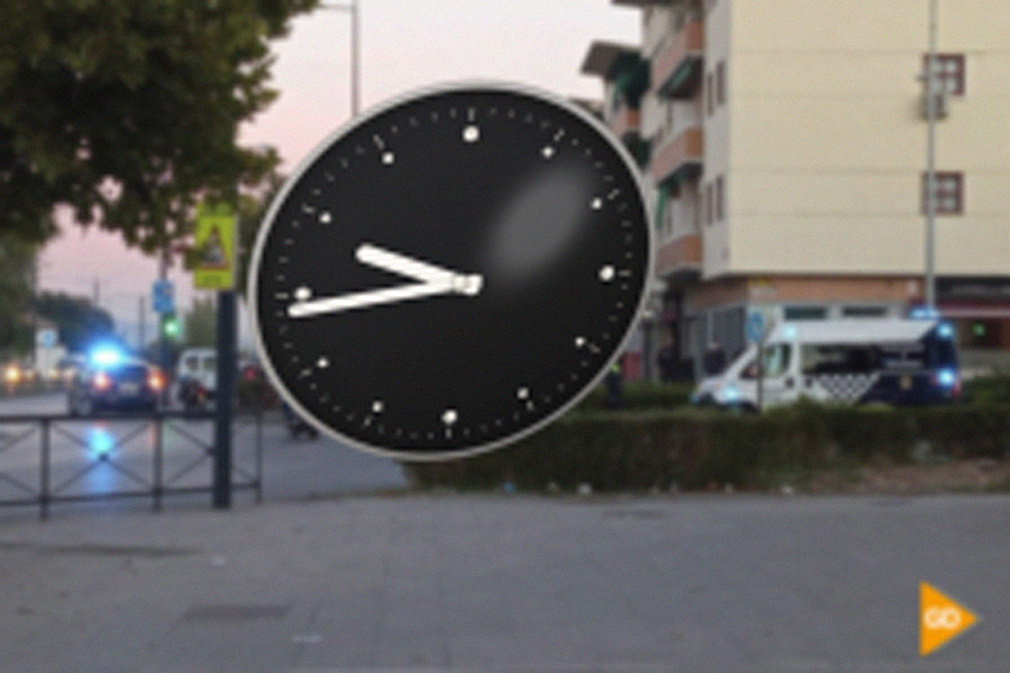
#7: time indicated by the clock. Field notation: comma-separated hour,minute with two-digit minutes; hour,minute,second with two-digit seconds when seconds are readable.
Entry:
9,44
